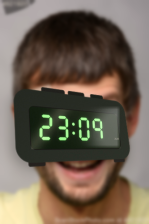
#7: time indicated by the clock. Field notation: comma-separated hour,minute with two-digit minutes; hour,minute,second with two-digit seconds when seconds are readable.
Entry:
23,09
